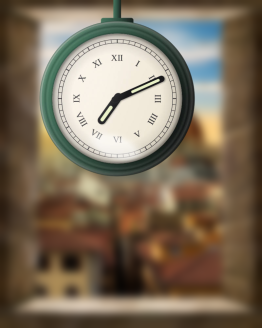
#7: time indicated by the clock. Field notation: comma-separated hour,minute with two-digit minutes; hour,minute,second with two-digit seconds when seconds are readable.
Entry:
7,11
